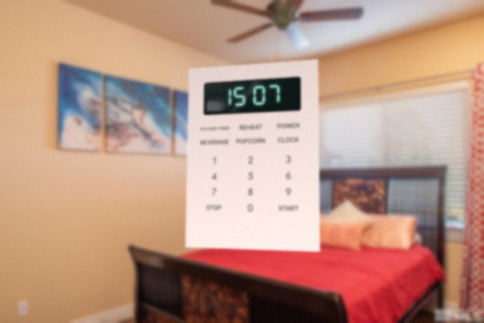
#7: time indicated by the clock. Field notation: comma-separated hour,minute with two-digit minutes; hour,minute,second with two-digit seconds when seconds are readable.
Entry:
15,07
